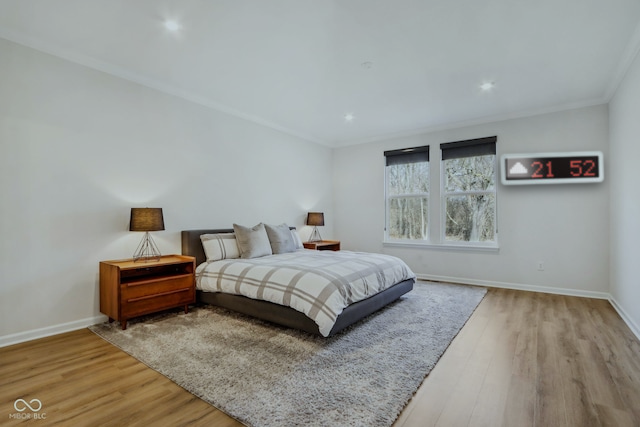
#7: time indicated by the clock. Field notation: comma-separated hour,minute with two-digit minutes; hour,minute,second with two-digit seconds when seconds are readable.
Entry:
21,52
